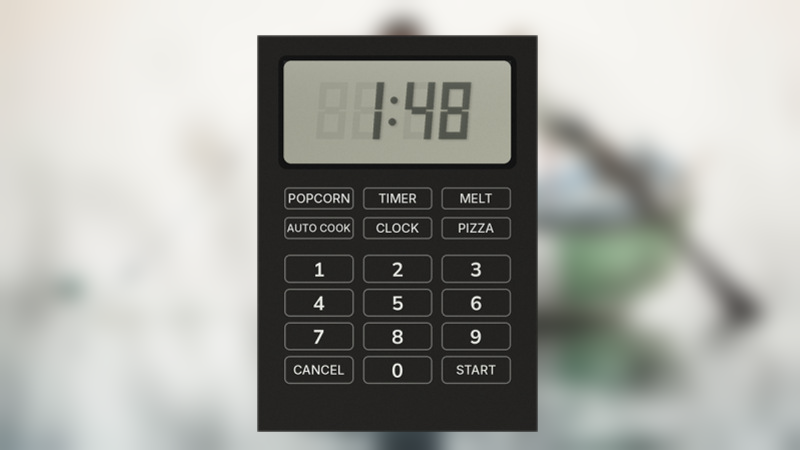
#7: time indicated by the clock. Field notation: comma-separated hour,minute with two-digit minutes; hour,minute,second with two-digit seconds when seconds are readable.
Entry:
1,48
